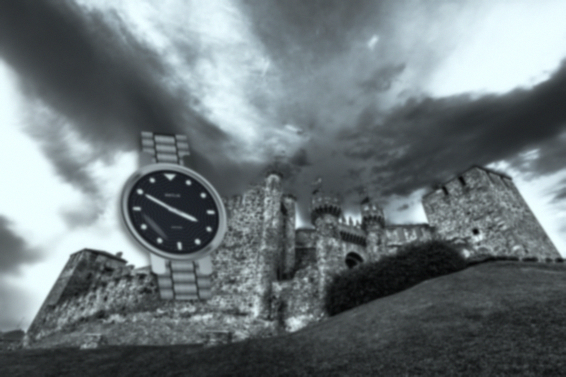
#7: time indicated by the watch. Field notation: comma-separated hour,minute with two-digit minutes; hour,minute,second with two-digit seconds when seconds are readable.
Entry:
3,50
